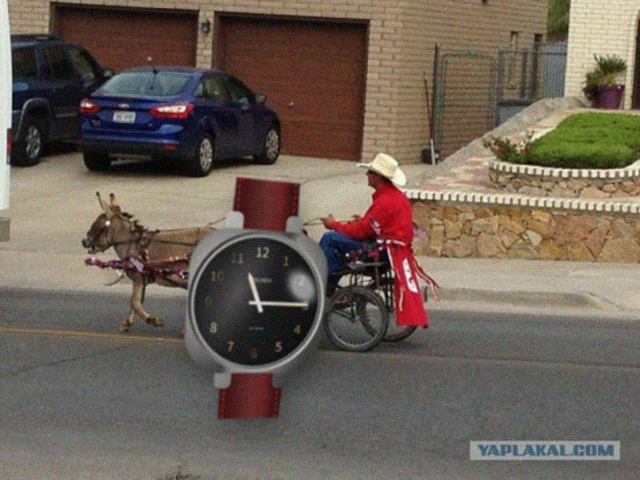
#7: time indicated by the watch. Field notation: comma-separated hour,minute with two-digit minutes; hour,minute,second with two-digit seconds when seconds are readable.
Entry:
11,15
